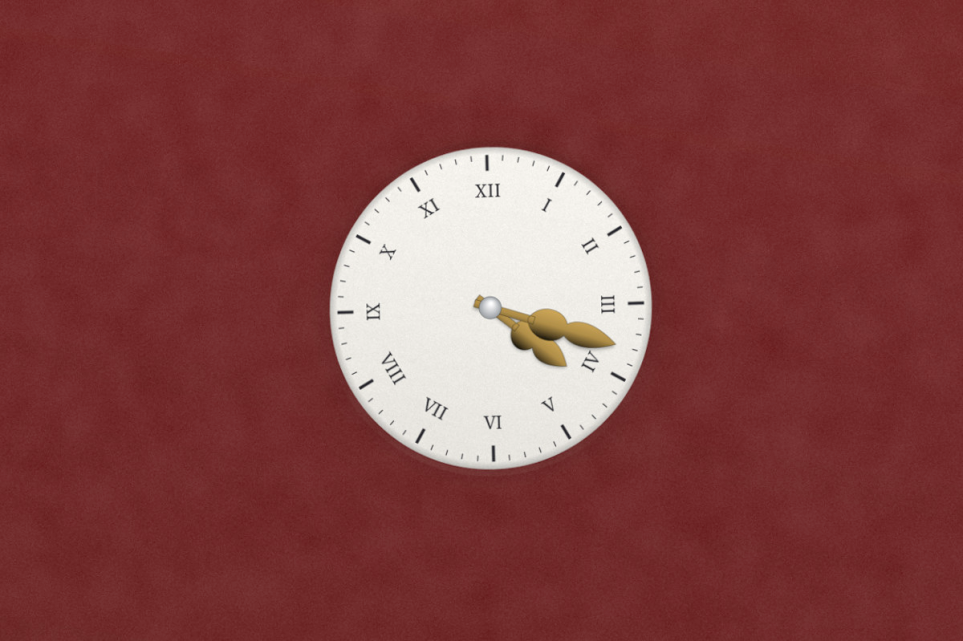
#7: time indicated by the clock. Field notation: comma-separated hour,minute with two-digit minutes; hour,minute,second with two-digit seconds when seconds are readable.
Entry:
4,18
